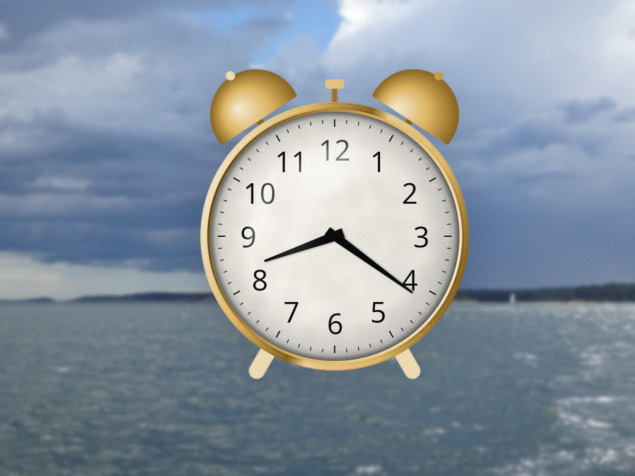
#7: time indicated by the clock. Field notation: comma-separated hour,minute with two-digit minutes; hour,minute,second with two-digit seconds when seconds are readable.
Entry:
8,21
